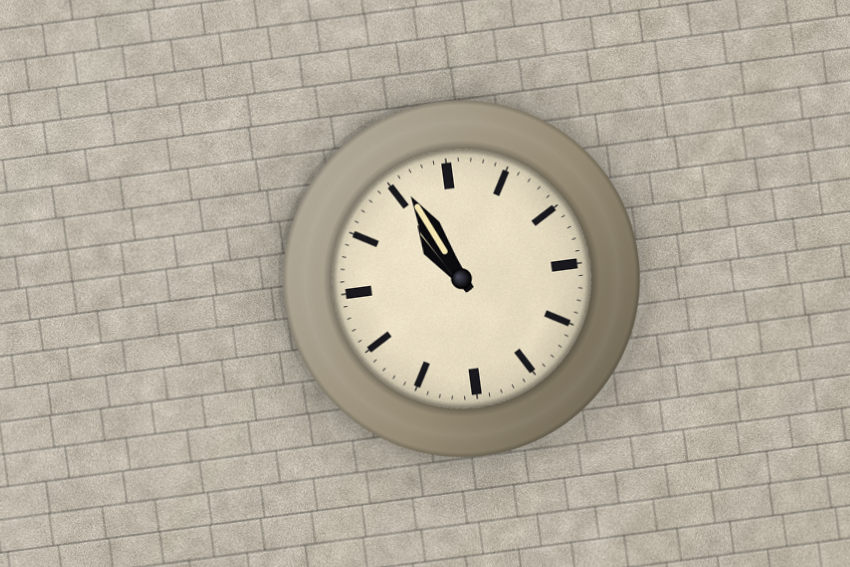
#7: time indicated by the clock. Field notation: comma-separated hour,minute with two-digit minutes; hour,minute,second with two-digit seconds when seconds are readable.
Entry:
10,56
